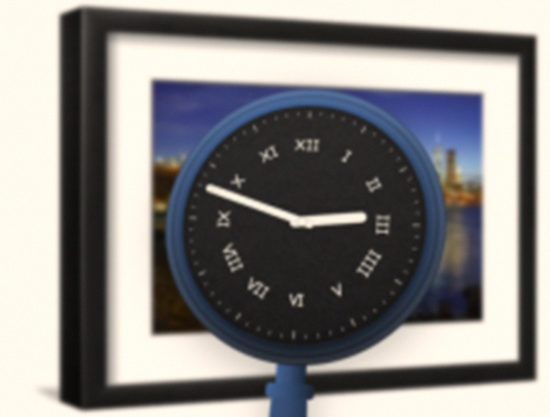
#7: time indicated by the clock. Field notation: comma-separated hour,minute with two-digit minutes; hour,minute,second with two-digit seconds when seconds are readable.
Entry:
2,48
